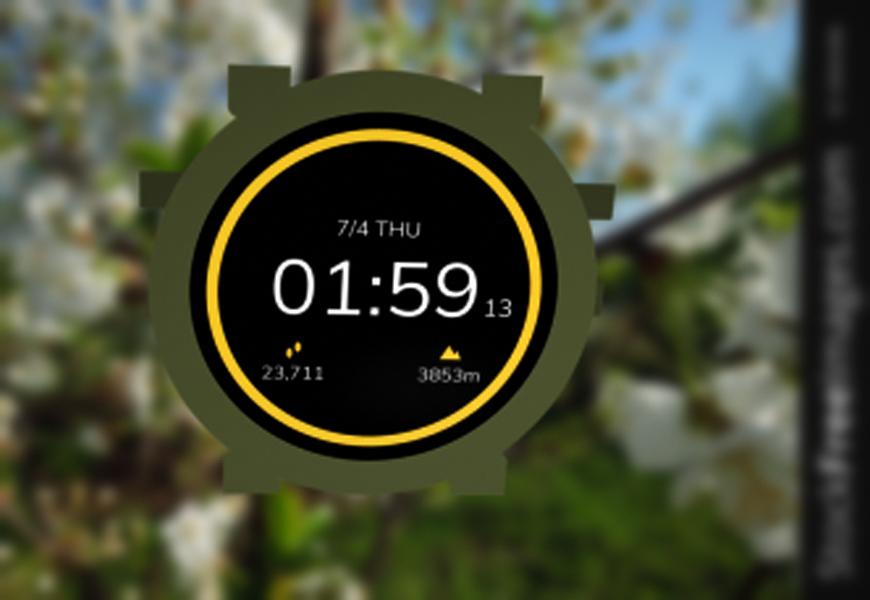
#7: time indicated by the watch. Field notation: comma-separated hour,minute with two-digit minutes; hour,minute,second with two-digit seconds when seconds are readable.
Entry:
1,59,13
